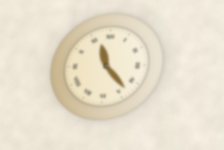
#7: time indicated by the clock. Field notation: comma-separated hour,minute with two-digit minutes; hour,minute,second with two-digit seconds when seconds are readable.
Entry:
11,23
